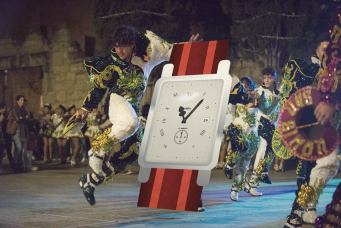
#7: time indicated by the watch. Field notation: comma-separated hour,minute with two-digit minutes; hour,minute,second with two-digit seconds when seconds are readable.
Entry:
11,06
